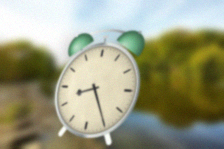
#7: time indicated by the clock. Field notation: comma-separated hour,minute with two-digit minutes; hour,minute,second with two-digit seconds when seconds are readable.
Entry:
8,25
